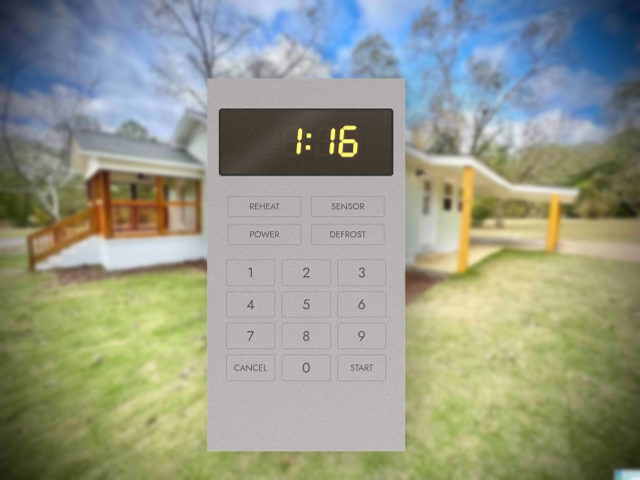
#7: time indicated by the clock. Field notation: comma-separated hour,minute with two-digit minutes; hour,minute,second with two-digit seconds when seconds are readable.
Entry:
1,16
